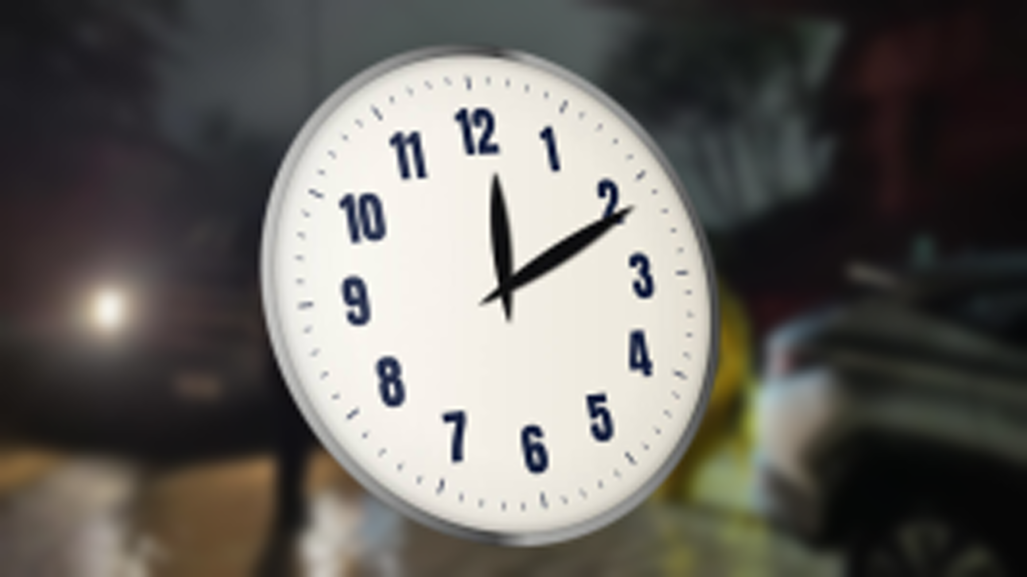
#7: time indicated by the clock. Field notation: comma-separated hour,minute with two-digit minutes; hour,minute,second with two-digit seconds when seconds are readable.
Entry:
12,11
